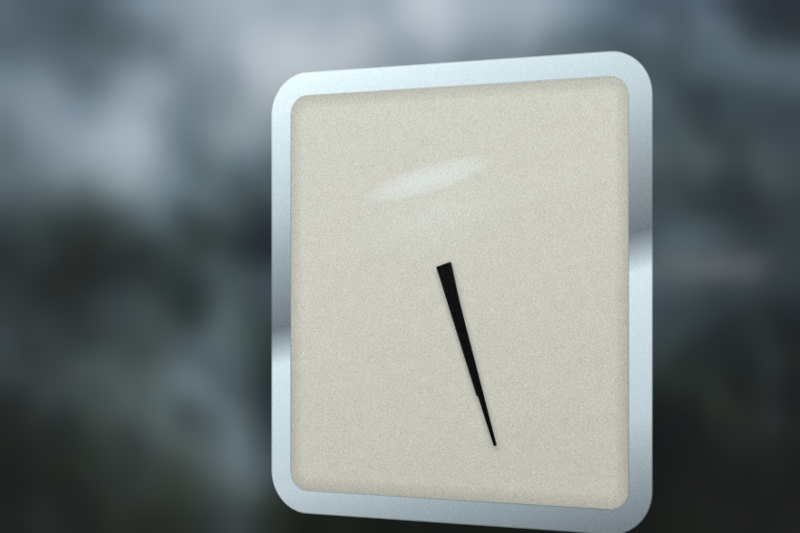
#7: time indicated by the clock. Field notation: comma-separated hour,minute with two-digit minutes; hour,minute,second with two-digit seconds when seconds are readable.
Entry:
5,27
